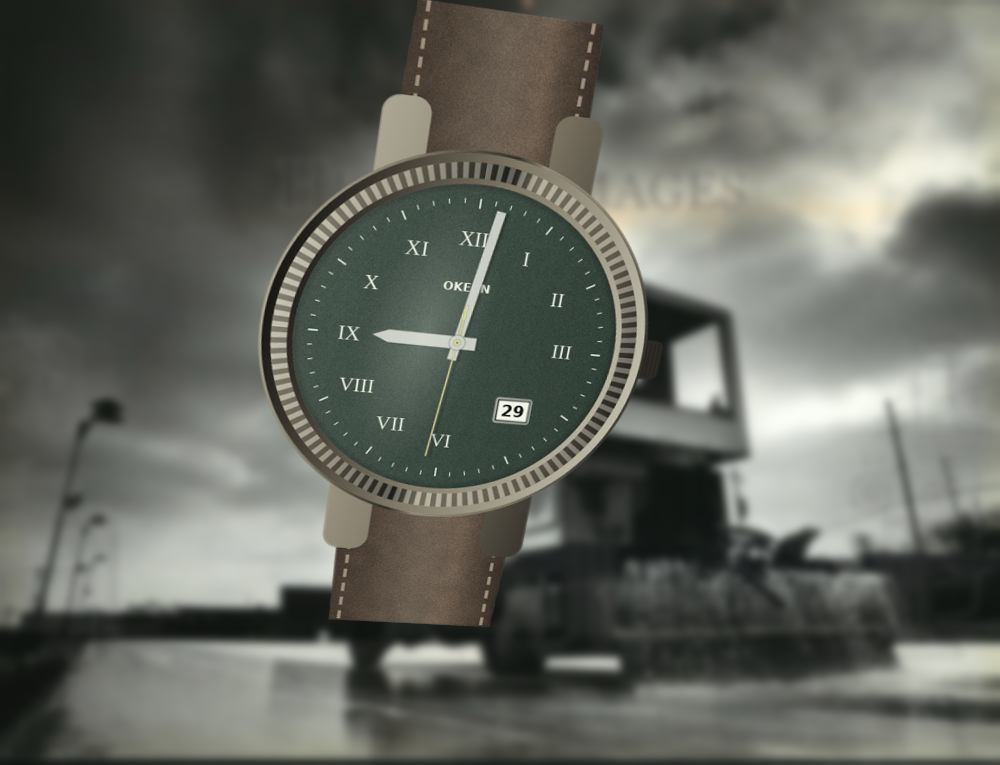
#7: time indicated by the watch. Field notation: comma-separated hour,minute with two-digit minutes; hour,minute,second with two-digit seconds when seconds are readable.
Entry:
9,01,31
